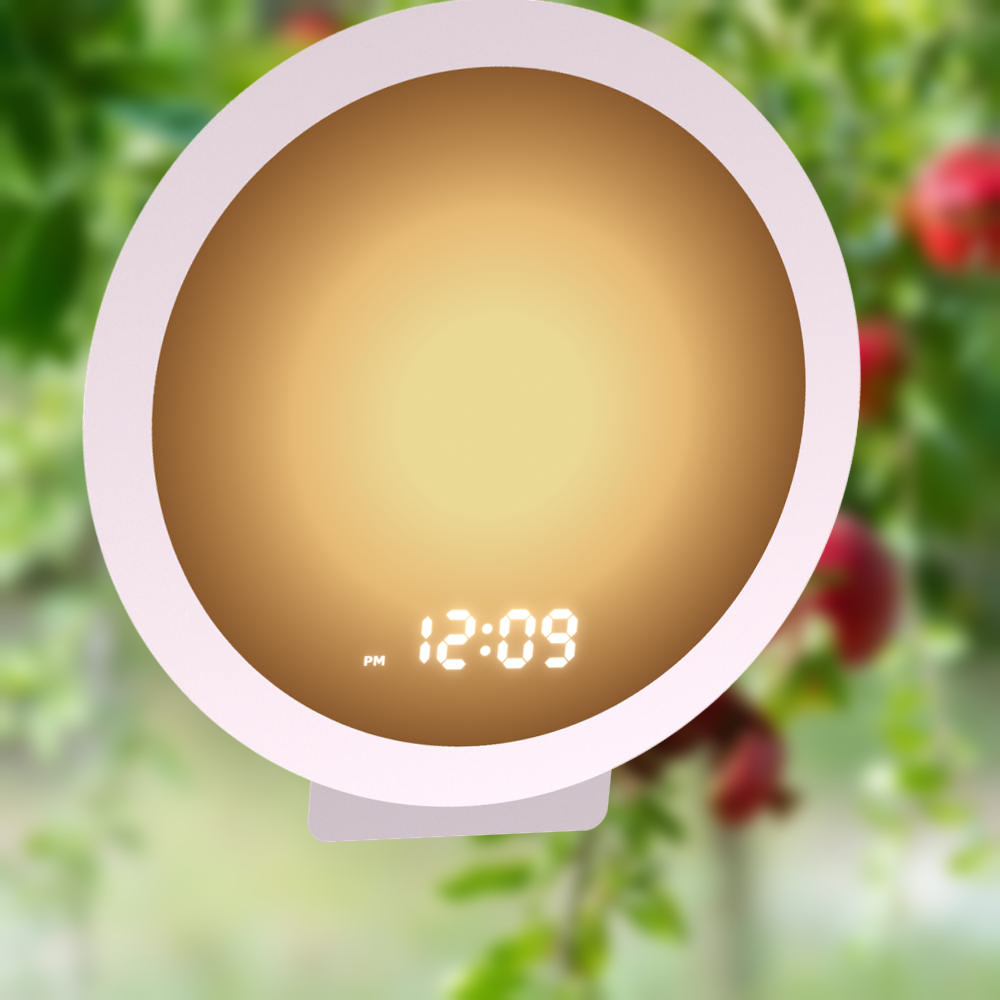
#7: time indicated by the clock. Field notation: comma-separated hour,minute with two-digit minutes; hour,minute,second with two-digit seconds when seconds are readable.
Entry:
12,09
